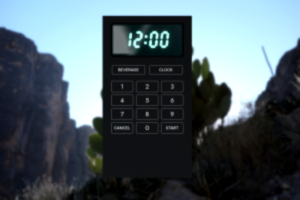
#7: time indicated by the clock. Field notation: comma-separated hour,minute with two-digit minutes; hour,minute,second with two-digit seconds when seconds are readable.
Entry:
12,00
